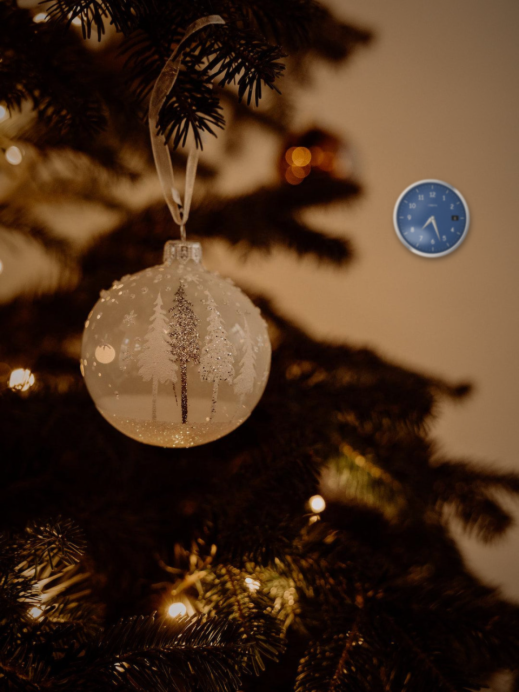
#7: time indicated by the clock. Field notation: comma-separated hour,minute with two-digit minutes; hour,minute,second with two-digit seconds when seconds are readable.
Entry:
7,27
